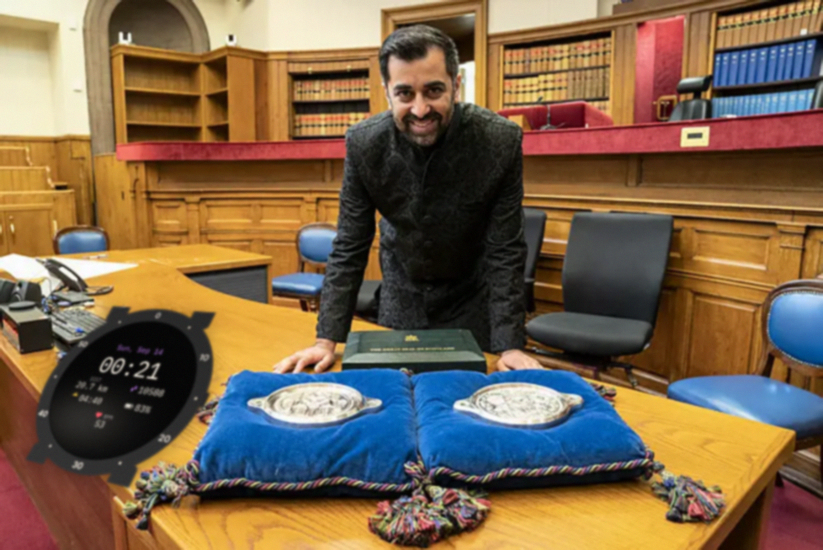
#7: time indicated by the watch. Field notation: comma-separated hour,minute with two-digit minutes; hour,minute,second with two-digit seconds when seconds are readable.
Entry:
0,21
